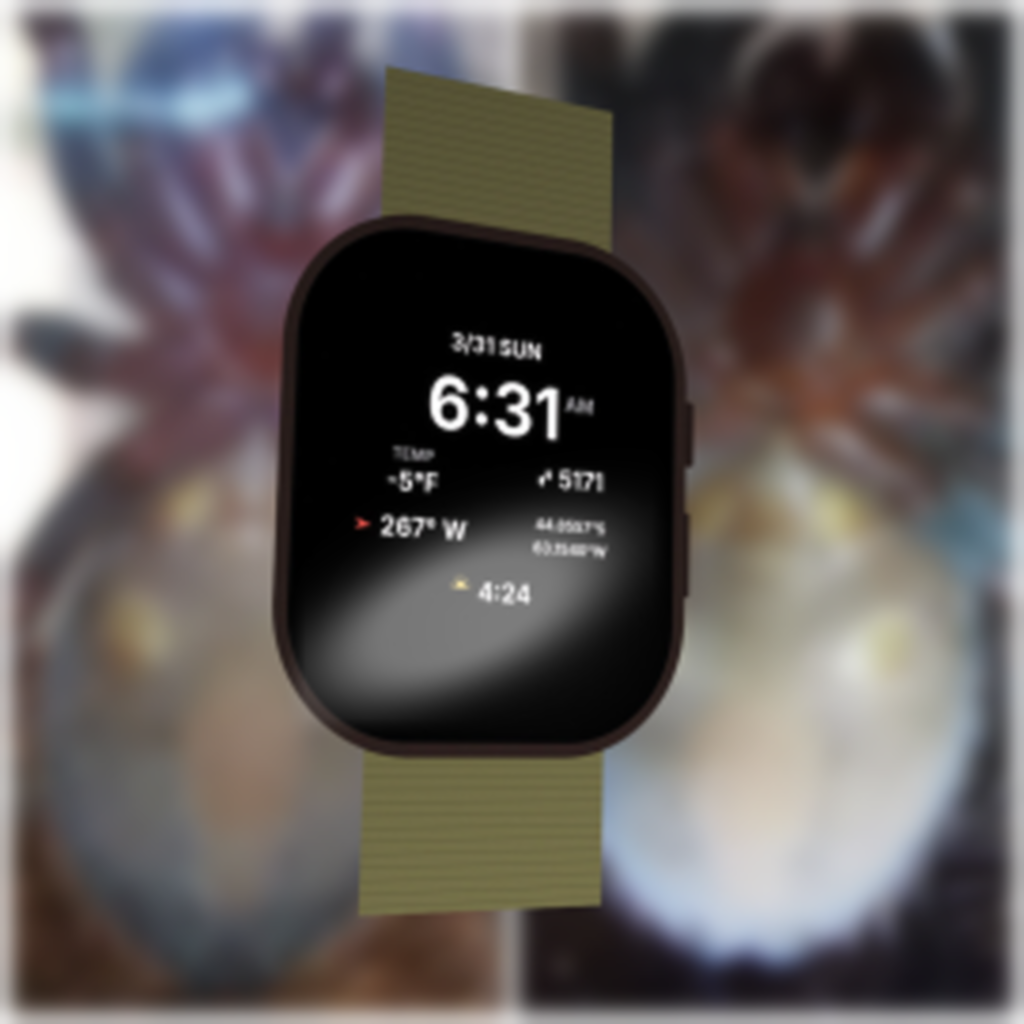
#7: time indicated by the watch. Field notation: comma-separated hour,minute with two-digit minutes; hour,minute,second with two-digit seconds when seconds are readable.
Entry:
6,31
